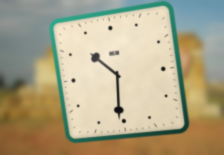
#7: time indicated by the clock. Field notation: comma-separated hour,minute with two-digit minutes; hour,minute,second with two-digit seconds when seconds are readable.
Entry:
10,31
